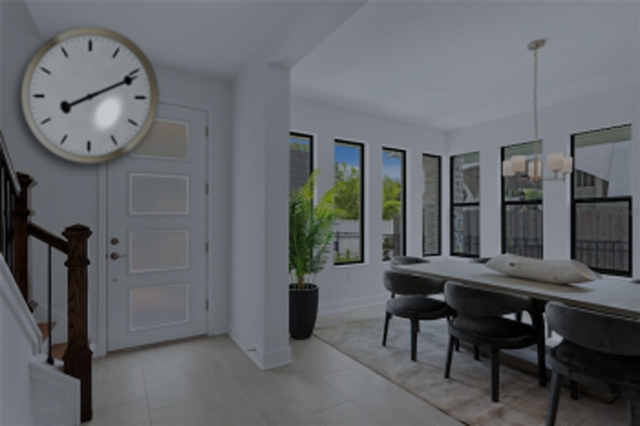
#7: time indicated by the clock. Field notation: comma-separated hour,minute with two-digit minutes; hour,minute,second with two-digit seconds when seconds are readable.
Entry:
8,11
